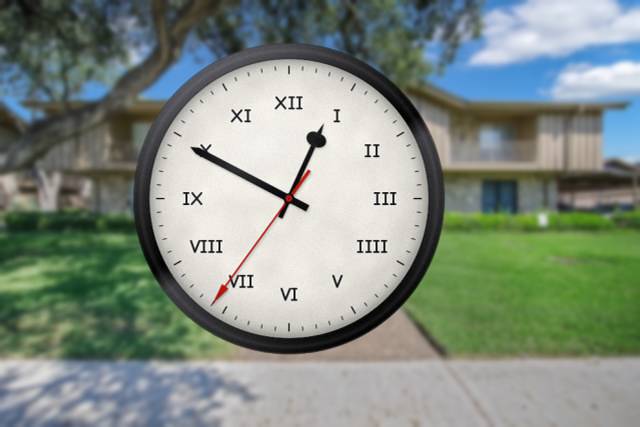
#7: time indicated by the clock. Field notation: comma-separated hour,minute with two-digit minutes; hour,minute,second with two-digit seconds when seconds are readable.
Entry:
12,49,36
